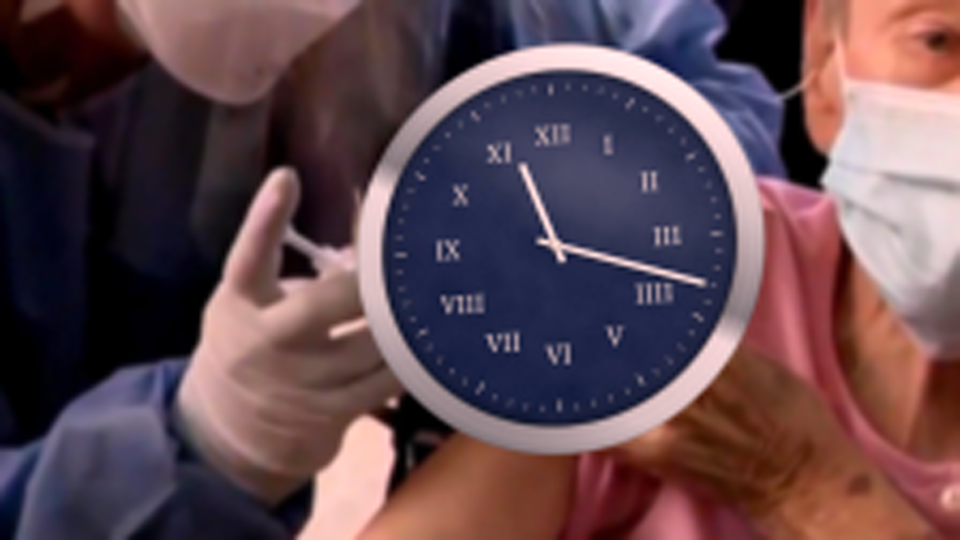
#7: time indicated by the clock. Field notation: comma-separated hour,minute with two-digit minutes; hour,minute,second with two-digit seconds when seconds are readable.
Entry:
11,18
